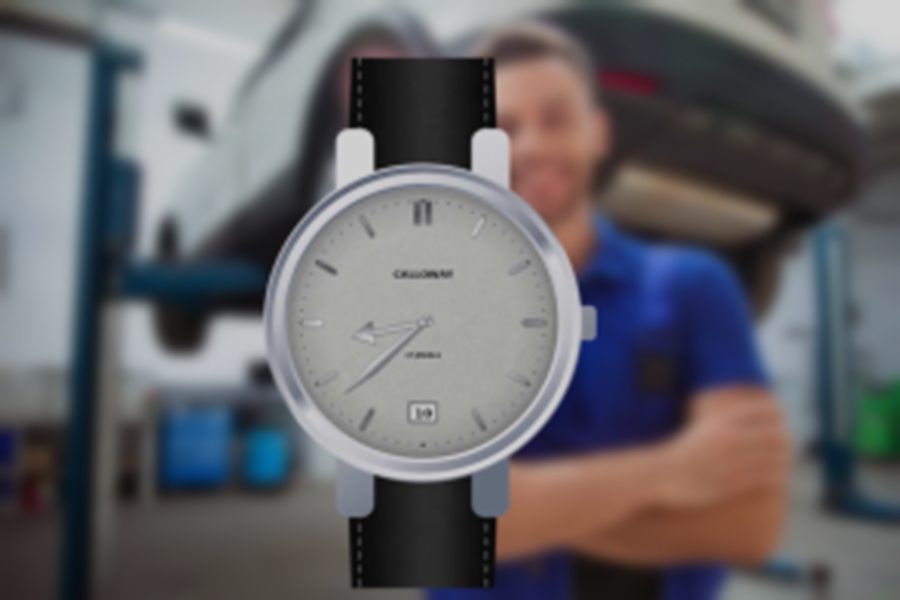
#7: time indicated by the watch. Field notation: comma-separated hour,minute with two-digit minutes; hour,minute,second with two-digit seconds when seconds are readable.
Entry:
8,38
